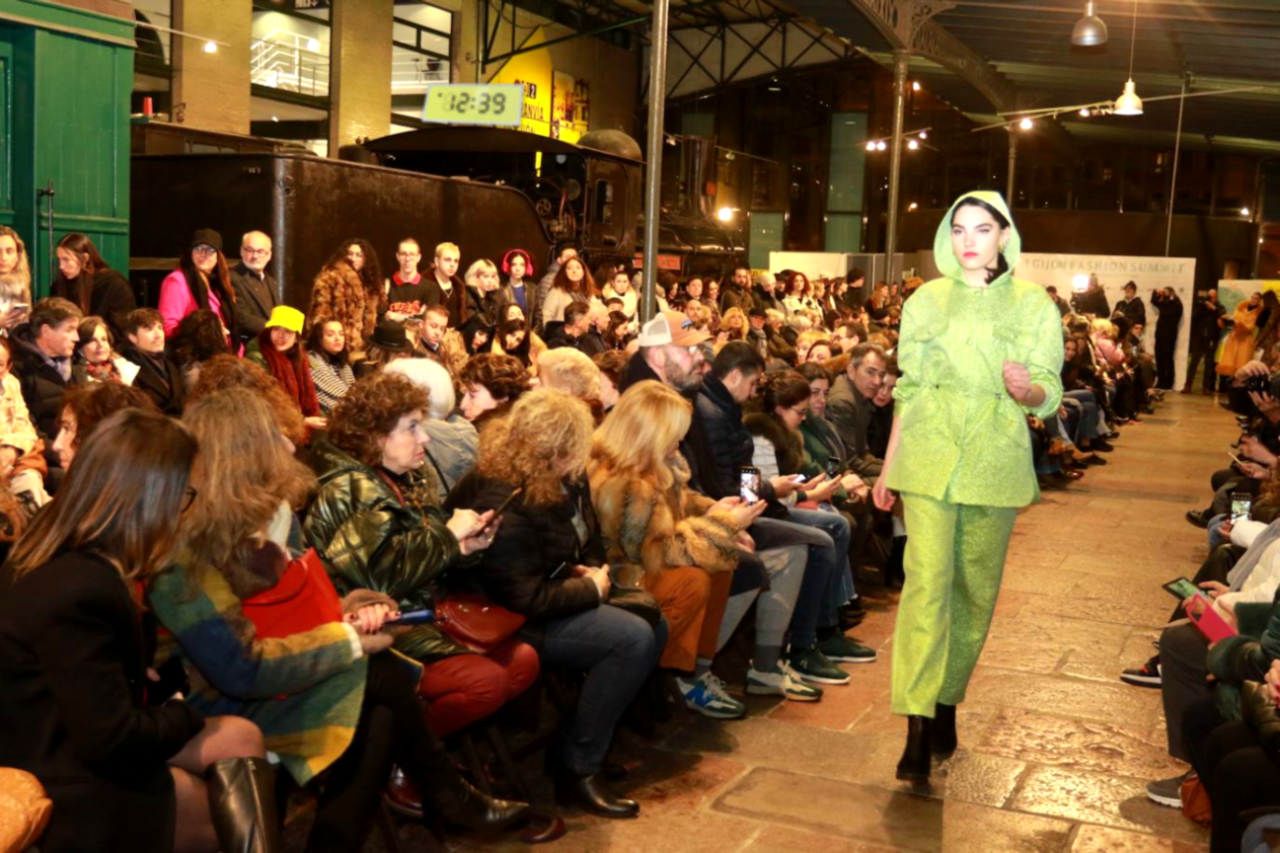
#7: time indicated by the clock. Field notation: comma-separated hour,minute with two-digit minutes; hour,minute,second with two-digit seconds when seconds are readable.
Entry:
12,39
